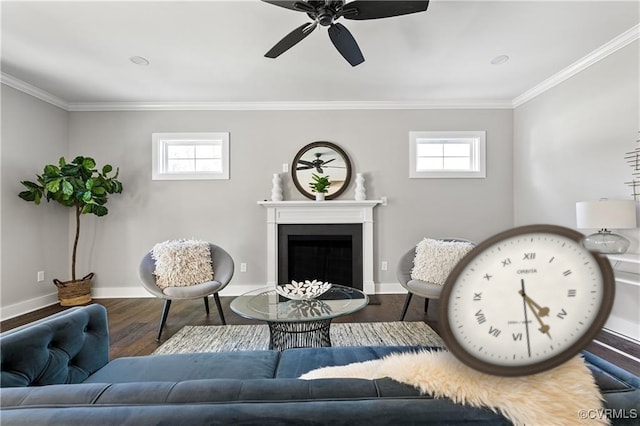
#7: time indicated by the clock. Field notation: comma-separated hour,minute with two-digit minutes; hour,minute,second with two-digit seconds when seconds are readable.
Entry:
4,24,28
